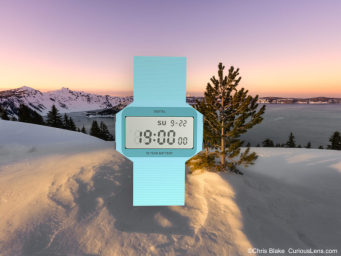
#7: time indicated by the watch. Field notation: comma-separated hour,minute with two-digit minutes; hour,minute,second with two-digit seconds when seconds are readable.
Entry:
19,00,00
